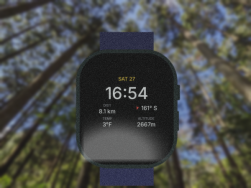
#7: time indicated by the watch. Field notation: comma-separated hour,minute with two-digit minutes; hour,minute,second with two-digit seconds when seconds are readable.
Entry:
16,54
